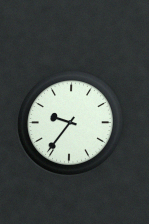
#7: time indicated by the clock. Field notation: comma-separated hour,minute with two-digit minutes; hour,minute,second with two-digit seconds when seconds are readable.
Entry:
9,36
